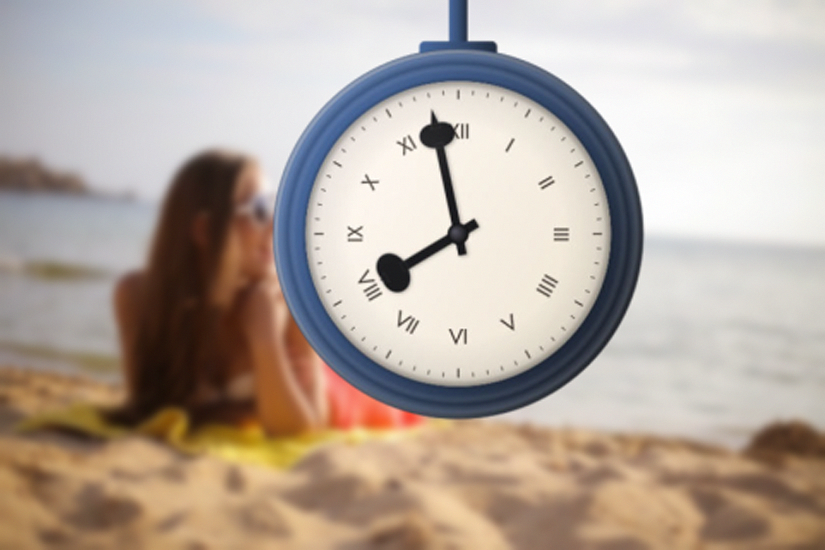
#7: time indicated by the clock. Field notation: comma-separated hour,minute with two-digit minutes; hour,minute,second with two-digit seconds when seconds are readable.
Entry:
7,58
